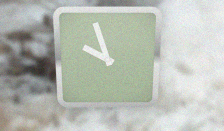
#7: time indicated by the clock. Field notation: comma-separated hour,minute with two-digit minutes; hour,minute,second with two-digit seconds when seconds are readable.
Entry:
9,57
